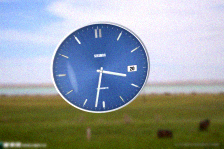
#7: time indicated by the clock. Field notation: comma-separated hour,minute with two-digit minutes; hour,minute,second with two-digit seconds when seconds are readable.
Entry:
3,32
